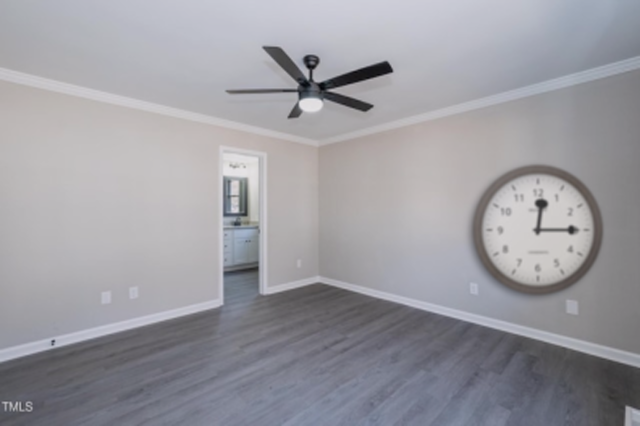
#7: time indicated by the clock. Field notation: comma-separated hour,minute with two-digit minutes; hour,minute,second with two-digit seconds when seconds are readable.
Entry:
12,15
